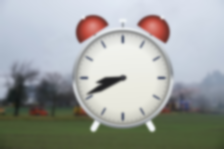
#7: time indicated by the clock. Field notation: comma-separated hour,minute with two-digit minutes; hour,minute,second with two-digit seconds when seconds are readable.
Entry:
8,41
